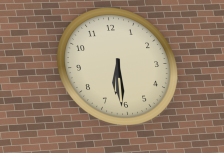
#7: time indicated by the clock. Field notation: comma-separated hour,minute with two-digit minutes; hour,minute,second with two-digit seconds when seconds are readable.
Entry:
6,31
